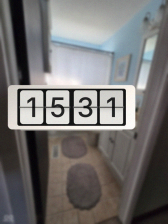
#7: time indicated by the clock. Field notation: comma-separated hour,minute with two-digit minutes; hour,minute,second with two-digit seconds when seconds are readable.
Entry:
15,31
